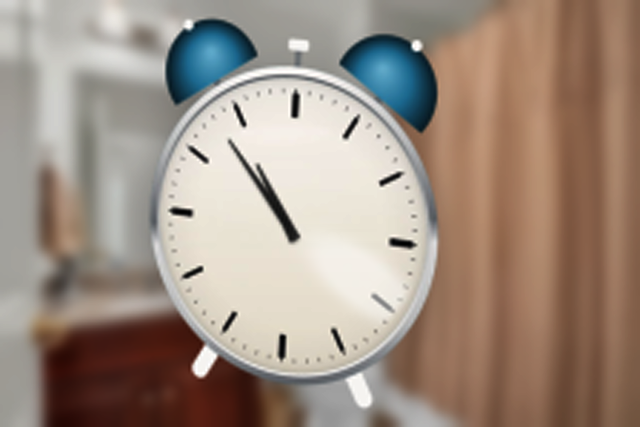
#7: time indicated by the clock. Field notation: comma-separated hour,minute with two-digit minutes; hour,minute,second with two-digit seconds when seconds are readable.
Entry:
10,53
